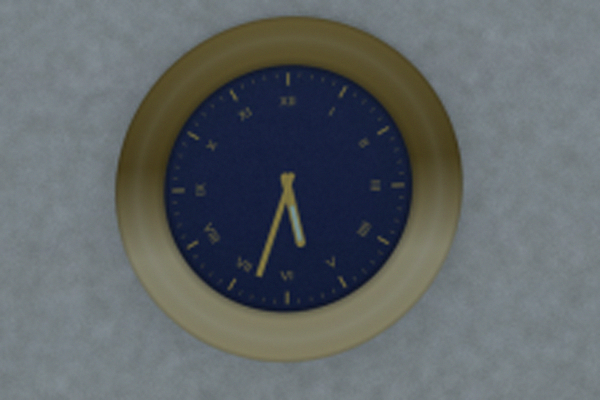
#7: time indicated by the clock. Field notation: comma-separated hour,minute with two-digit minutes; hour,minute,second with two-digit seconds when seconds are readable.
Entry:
5,33
